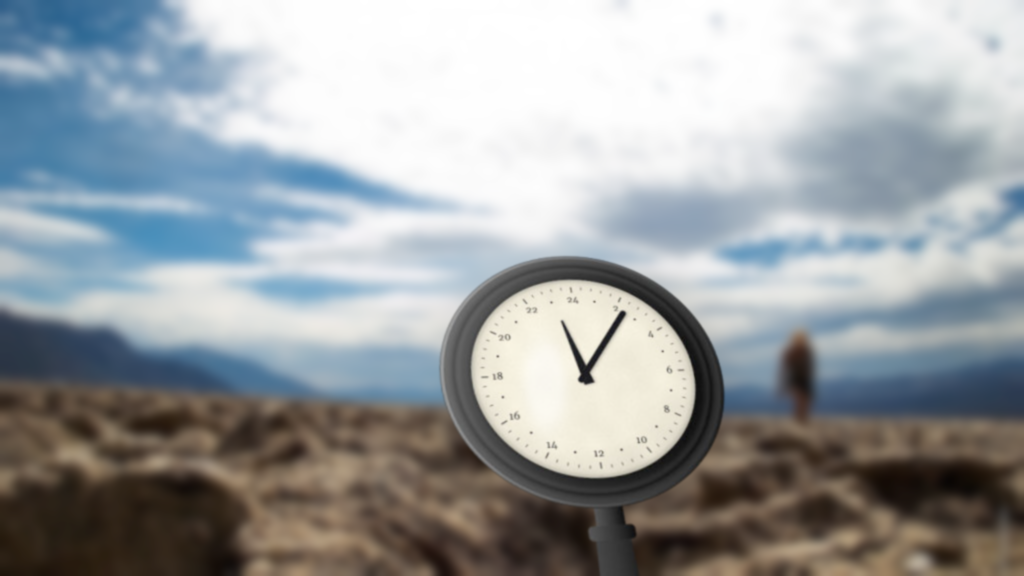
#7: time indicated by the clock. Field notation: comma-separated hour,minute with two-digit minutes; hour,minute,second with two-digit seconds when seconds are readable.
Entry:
23,06
